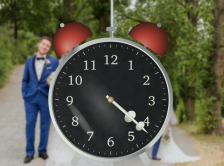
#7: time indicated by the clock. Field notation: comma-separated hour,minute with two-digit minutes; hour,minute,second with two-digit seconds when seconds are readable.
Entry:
4,22
